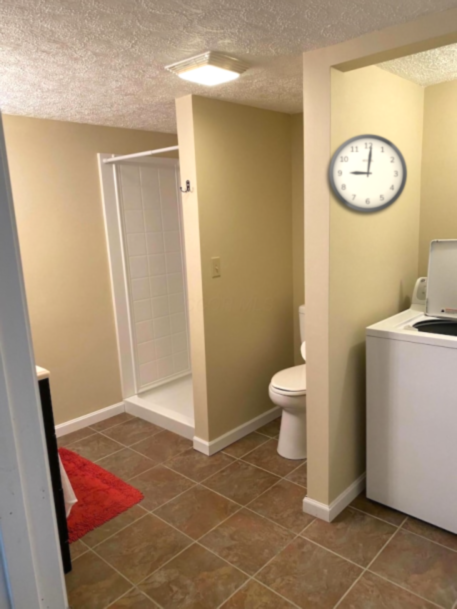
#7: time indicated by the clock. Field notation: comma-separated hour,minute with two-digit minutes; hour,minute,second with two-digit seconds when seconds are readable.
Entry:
9,01
